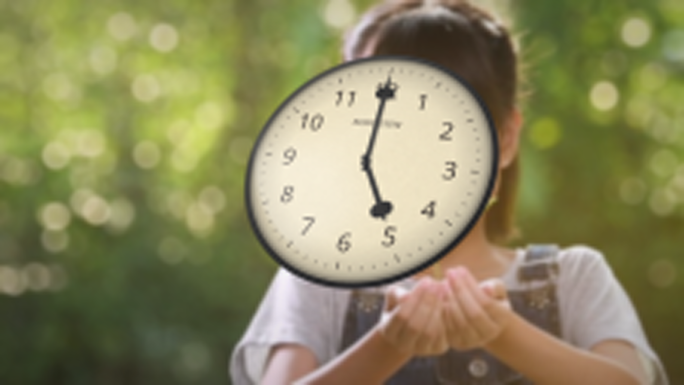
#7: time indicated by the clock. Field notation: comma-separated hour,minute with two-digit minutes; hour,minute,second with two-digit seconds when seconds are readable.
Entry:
5,00
